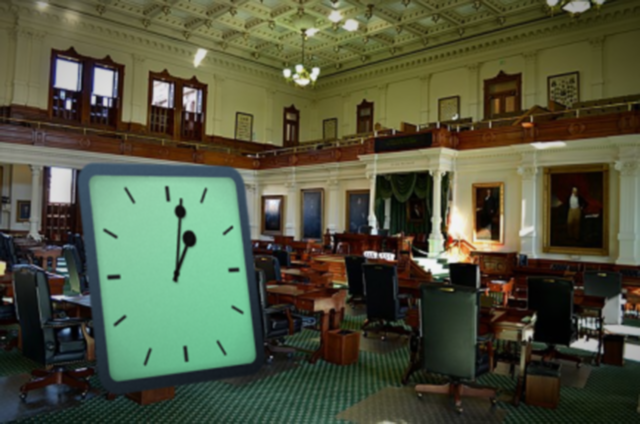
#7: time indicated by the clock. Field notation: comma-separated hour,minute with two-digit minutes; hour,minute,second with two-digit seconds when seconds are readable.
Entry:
1,02
